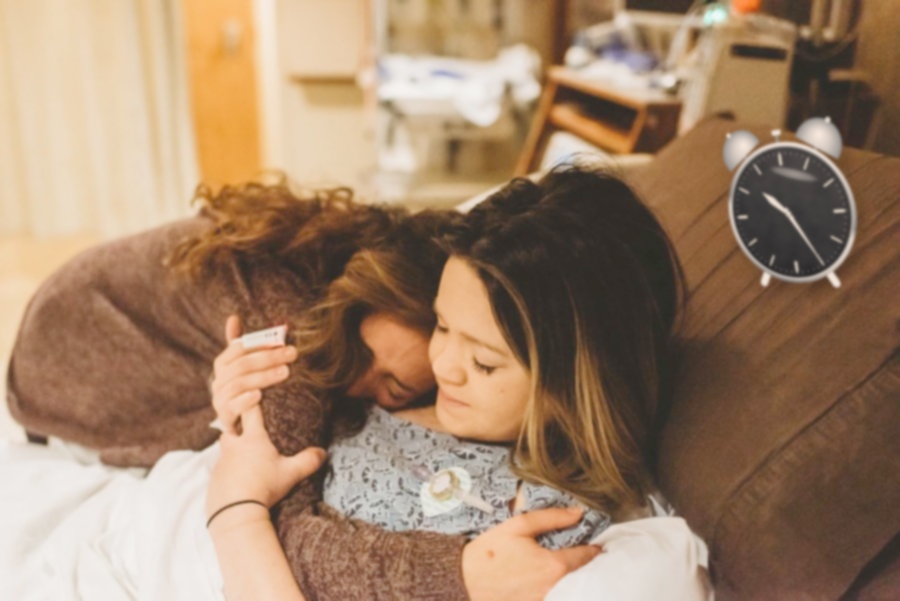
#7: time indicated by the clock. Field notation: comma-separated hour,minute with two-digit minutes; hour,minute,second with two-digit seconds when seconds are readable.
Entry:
10,25
